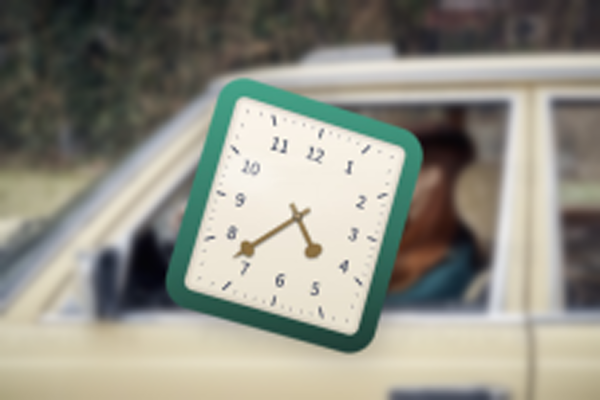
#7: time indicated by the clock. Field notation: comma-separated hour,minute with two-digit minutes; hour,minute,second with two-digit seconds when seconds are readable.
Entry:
4,37
